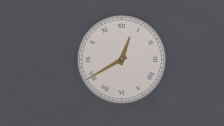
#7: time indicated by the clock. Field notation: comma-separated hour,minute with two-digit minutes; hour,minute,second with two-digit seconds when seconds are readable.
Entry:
12,40
